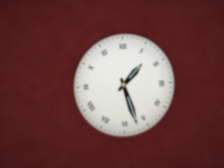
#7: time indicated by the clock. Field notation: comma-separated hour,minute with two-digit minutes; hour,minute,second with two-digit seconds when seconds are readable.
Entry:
1,27
